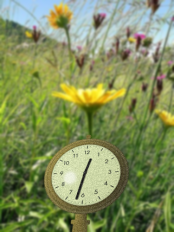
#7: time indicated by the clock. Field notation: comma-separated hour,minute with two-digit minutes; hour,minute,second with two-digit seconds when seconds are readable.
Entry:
12,32
